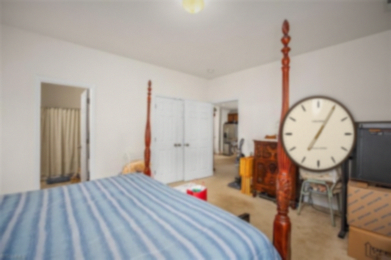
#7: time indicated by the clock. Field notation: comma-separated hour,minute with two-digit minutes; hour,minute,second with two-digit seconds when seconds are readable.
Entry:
7,05
